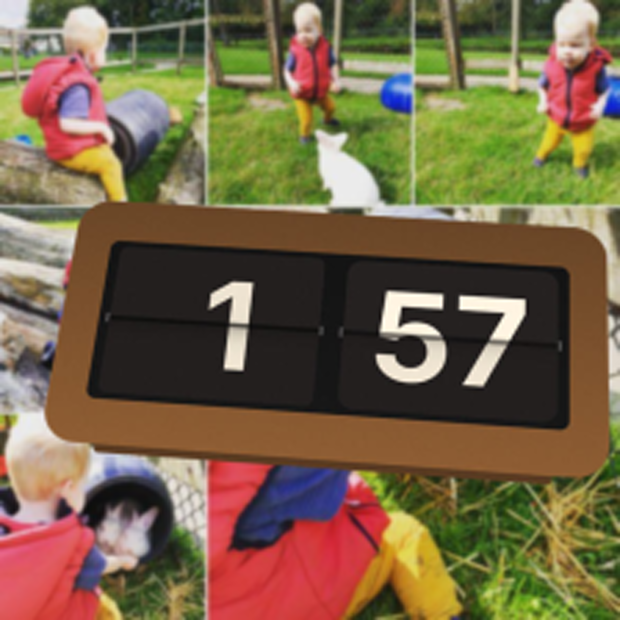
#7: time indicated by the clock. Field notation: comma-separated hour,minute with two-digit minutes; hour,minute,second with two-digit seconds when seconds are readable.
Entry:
1,57
